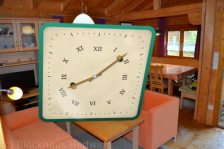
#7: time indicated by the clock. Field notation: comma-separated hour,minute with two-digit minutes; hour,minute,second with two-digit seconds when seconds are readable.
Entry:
8,08
